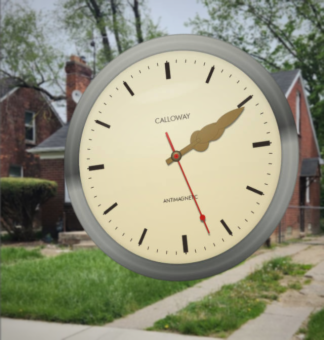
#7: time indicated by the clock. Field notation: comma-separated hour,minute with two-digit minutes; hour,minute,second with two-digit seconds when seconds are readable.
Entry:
2,10,27
